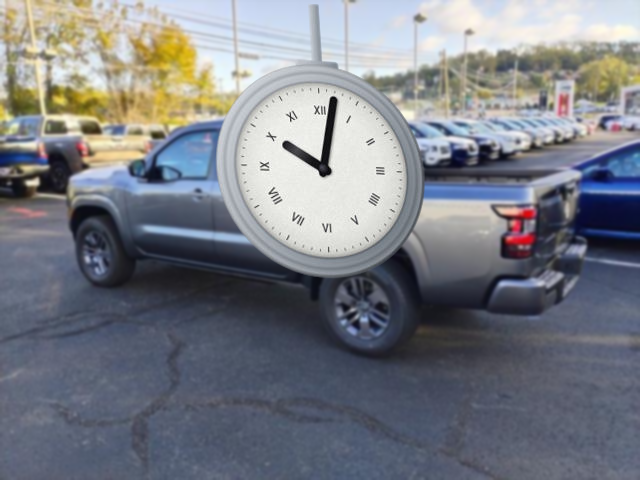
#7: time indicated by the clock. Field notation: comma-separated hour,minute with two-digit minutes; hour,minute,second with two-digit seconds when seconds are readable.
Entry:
10,02
